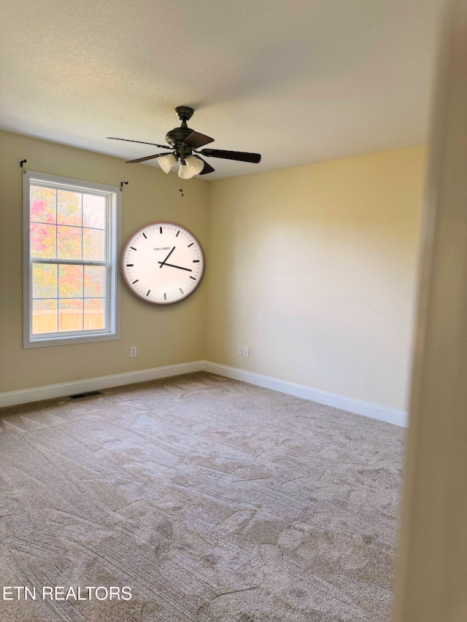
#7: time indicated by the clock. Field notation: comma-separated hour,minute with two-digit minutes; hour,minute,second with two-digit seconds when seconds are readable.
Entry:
1,18
